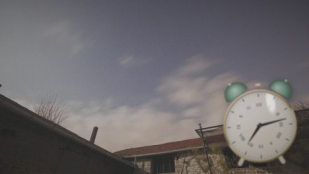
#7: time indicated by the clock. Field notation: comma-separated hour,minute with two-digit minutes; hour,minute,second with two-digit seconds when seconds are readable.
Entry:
7,13
